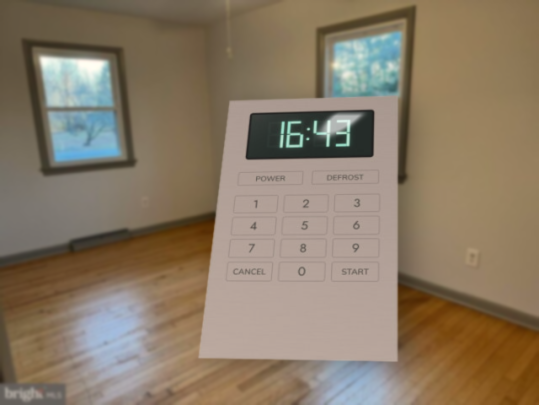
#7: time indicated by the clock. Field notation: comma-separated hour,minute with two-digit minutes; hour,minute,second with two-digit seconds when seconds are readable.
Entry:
16,43
